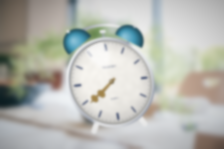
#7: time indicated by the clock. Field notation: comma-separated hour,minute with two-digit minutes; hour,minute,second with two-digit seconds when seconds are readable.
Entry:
7,39
